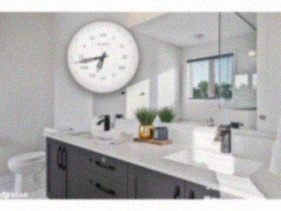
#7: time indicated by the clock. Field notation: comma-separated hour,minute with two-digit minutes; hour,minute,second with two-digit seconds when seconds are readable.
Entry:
6,43
